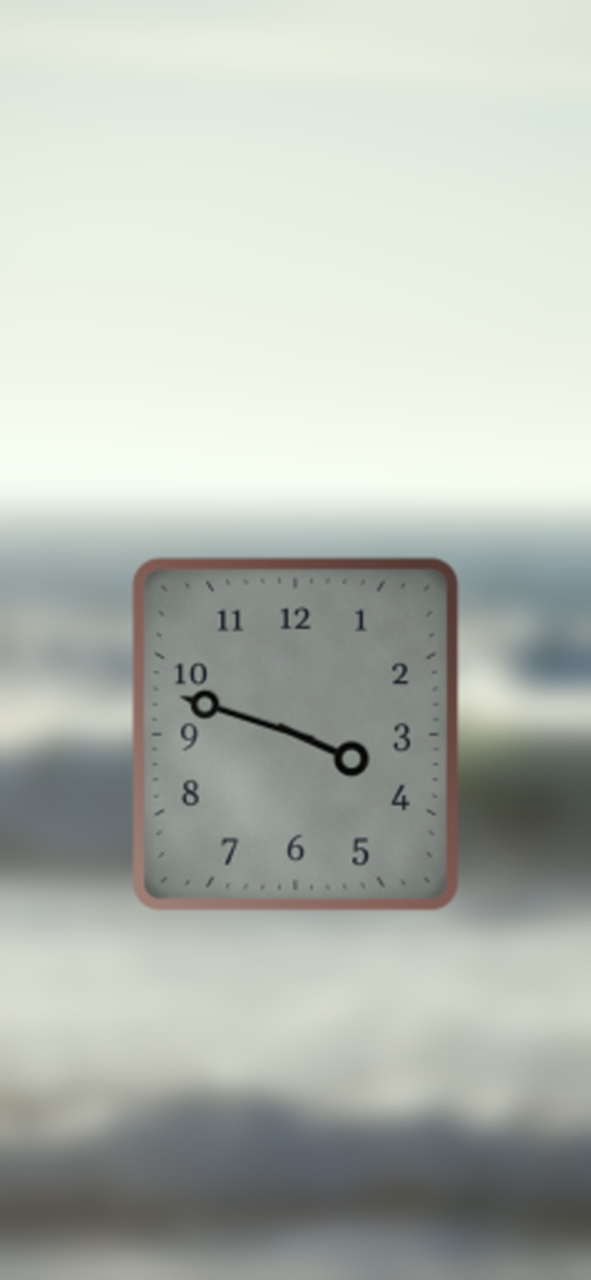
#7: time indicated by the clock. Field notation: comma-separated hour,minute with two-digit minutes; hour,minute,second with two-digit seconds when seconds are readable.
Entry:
3,48
